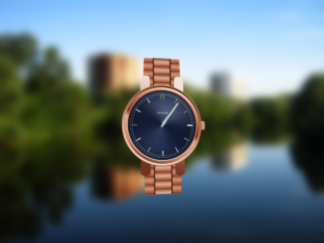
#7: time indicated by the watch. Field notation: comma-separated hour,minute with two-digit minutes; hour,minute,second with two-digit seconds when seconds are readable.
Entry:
1,06
